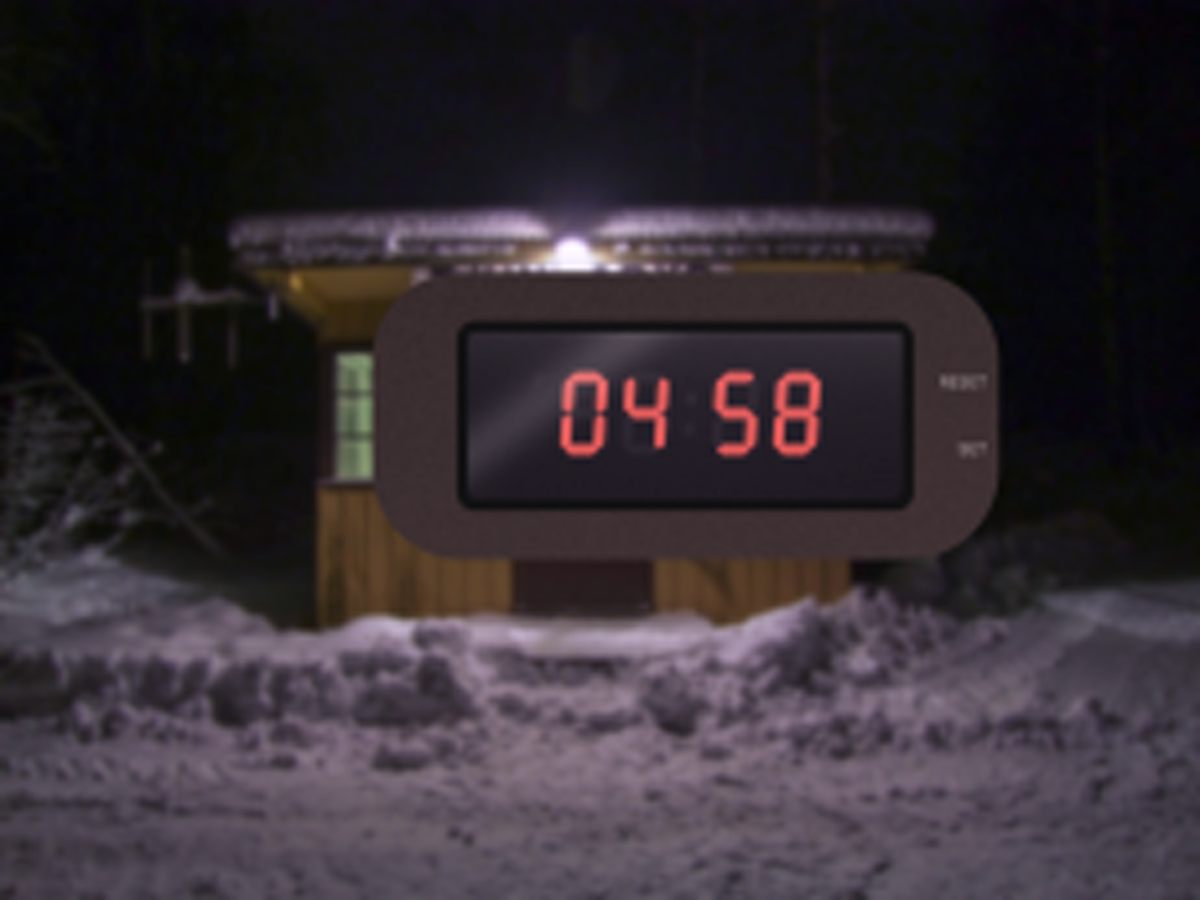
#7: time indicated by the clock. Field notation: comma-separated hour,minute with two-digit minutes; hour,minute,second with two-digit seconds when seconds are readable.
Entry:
4,58
